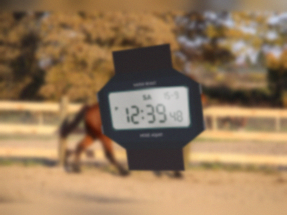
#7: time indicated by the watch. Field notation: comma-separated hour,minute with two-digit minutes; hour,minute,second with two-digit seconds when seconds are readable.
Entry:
12,39,48
